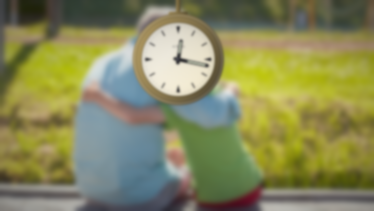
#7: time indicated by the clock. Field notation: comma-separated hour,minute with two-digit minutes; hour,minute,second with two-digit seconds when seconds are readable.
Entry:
12,17
